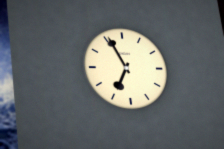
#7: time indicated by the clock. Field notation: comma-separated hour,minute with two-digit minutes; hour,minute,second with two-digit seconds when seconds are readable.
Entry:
6,56
